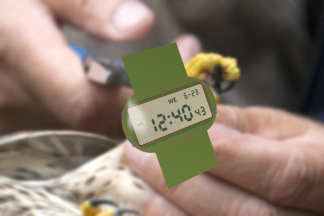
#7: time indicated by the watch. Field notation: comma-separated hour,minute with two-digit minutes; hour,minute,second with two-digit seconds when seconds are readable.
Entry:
12,40,43
